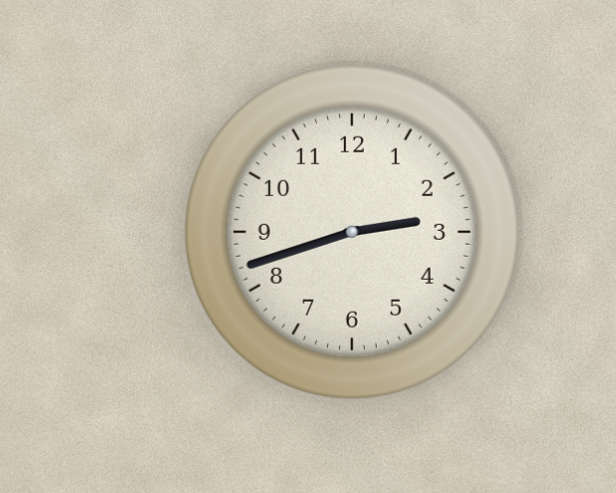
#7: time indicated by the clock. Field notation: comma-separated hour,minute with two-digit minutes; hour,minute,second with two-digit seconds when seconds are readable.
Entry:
2,42
